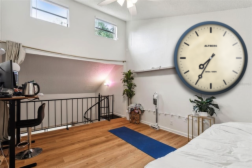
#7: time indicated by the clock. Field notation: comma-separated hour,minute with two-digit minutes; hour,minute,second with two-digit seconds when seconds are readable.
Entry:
7,35
